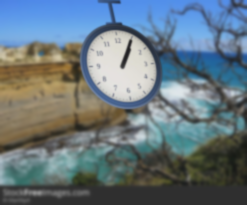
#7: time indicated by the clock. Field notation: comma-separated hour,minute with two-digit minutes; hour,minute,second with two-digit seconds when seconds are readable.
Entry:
1,05
